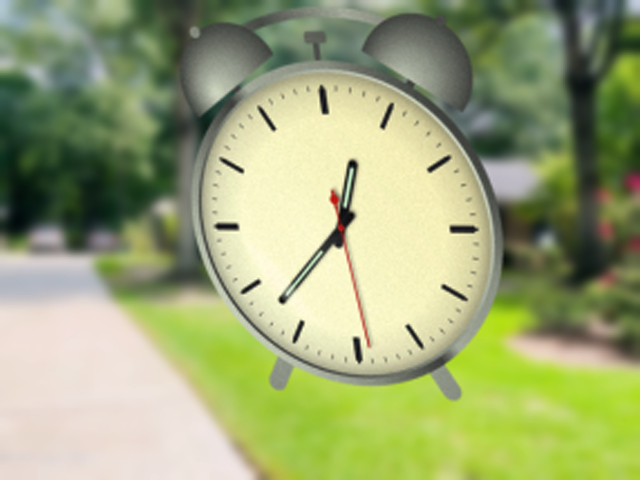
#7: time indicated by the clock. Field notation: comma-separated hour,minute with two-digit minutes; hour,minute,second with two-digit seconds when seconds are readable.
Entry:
12,37,29
